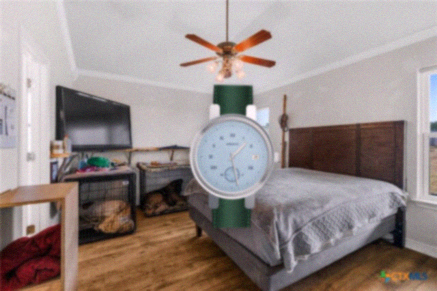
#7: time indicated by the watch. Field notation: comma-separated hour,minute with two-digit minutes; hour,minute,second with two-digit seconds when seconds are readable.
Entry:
1,28
